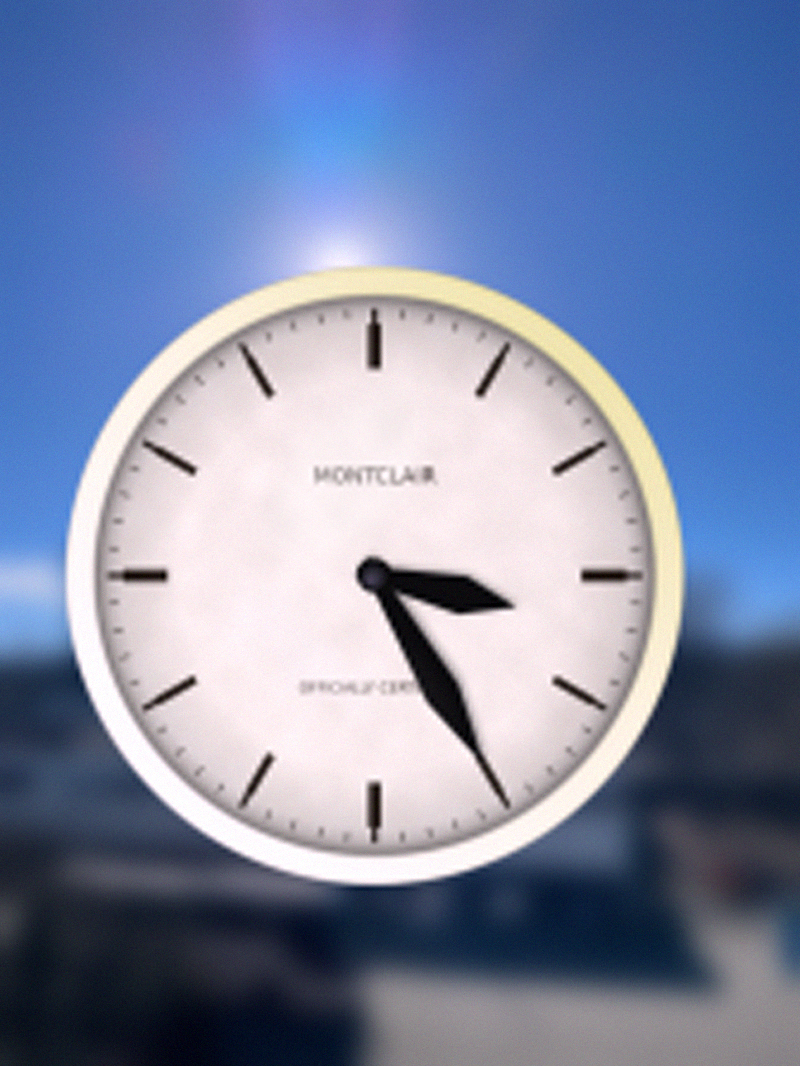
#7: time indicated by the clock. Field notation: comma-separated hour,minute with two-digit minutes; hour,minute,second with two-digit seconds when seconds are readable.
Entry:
3,25
